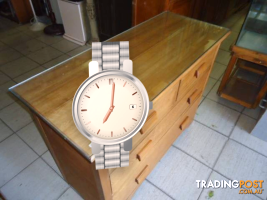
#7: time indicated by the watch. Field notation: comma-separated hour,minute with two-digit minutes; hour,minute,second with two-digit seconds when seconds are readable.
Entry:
7,01
